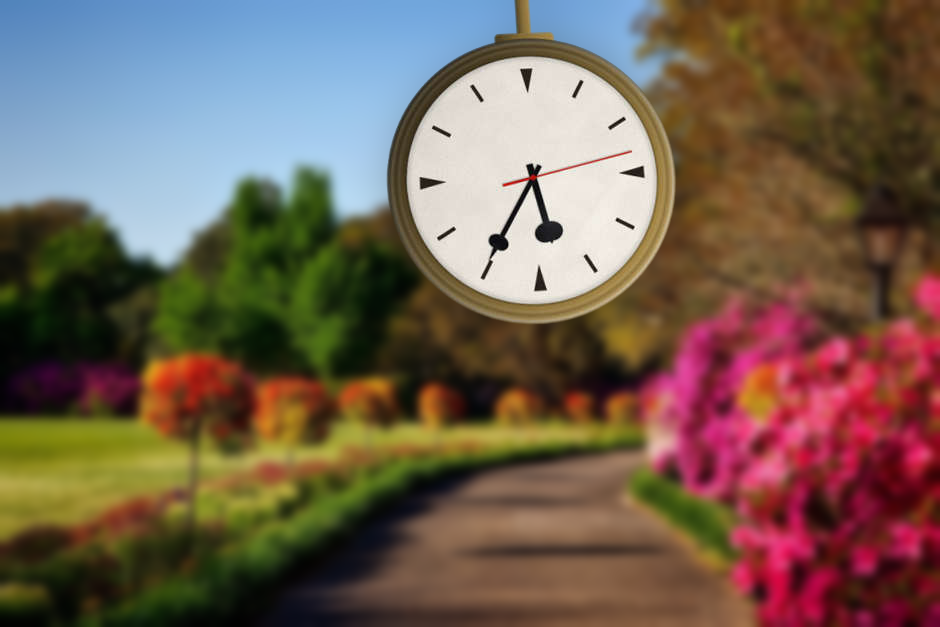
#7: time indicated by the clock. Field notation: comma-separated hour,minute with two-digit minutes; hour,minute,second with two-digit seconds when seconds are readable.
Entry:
5,35,13
